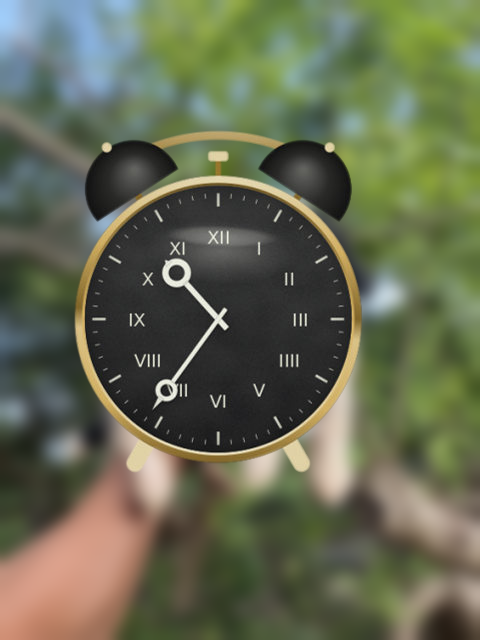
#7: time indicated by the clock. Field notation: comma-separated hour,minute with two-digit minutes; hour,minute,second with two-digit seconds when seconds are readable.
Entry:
10,36
